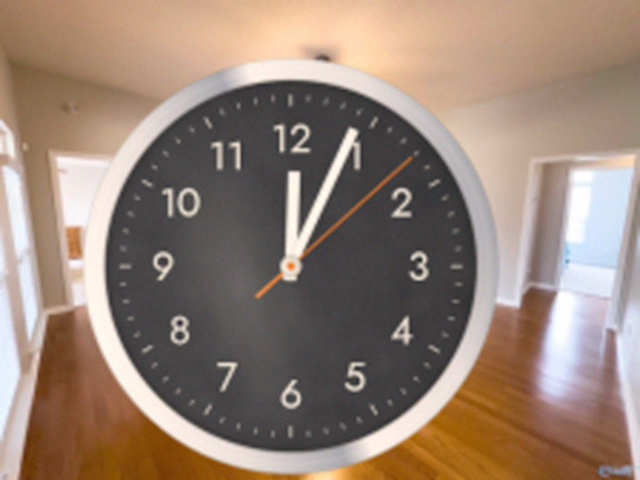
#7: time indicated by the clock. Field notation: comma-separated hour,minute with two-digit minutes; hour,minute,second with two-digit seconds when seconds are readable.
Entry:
12,04,08
